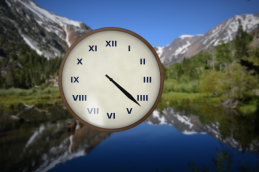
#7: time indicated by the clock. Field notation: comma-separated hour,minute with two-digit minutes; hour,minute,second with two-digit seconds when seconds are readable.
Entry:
4,22
